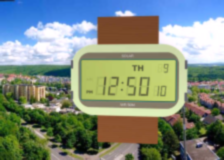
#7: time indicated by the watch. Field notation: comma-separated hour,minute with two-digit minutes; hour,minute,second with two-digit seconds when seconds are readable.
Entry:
12,50,10
